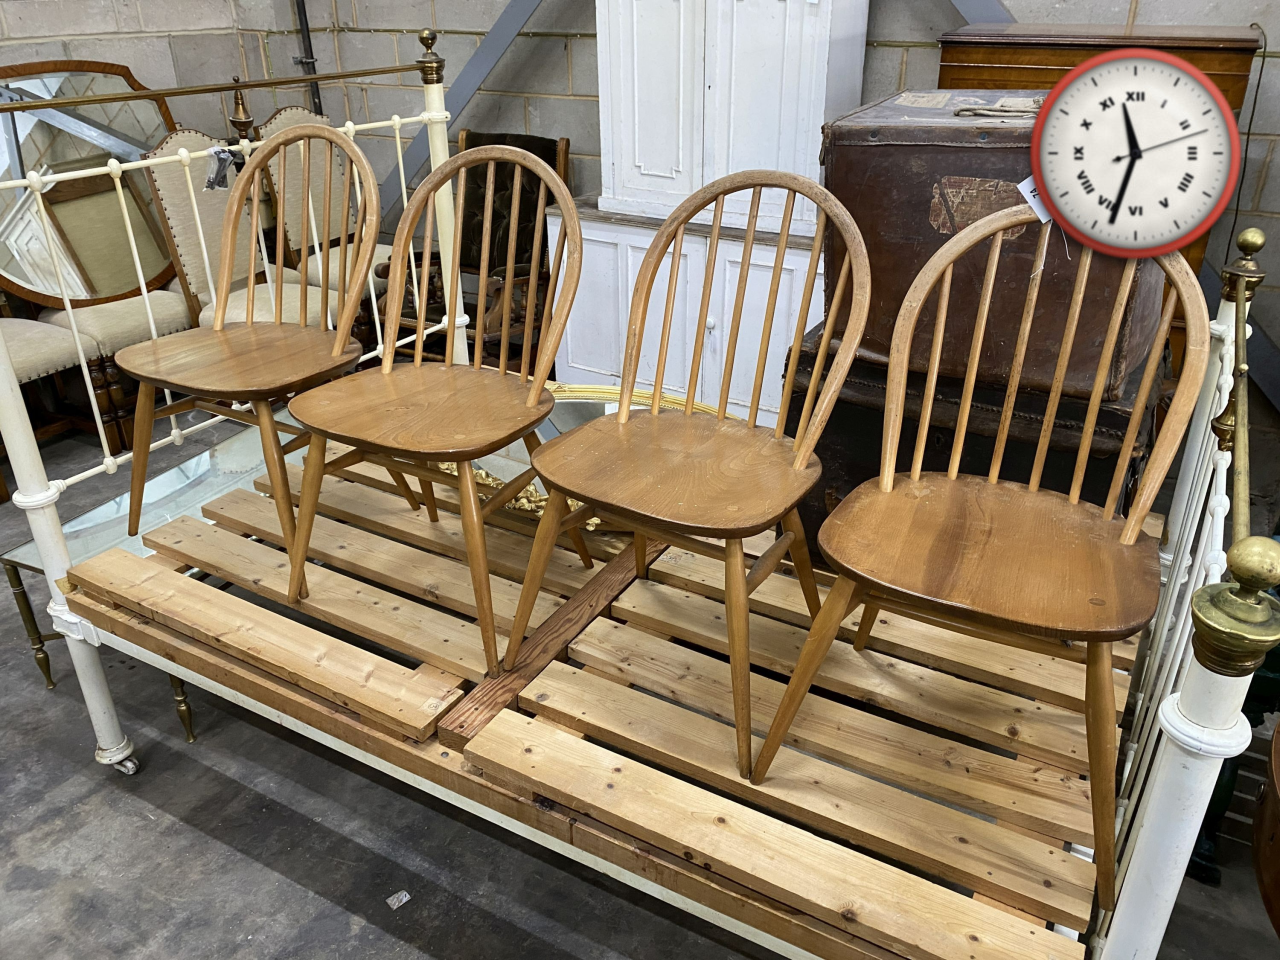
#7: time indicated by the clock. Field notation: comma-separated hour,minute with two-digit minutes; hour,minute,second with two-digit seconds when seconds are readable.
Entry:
11,33,12
